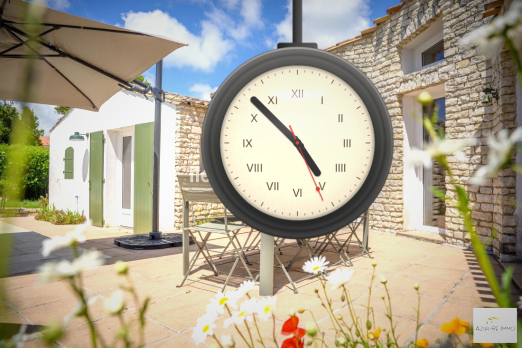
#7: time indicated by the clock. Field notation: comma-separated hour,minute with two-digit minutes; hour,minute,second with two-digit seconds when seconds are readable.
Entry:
4,52,26
